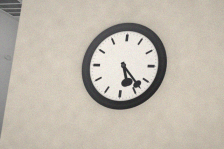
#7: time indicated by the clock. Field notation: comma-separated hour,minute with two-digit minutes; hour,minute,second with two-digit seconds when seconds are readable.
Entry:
5,23
